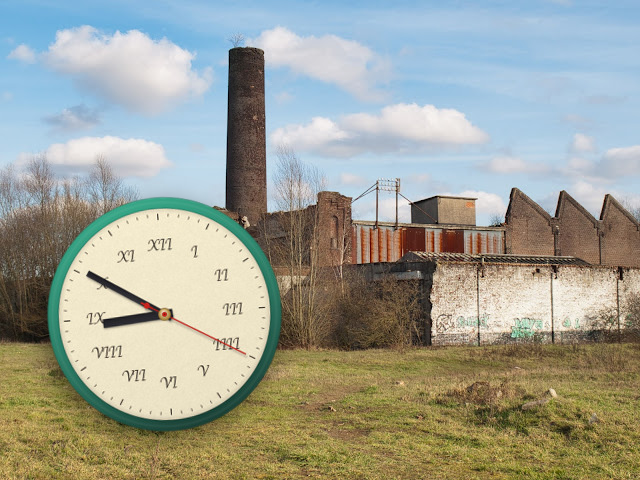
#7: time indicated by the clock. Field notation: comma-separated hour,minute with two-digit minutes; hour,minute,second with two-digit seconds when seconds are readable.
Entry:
8,50,20
